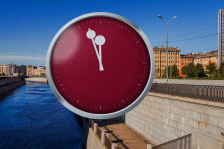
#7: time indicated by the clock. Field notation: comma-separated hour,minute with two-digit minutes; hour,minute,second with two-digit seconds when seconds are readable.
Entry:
11,57
